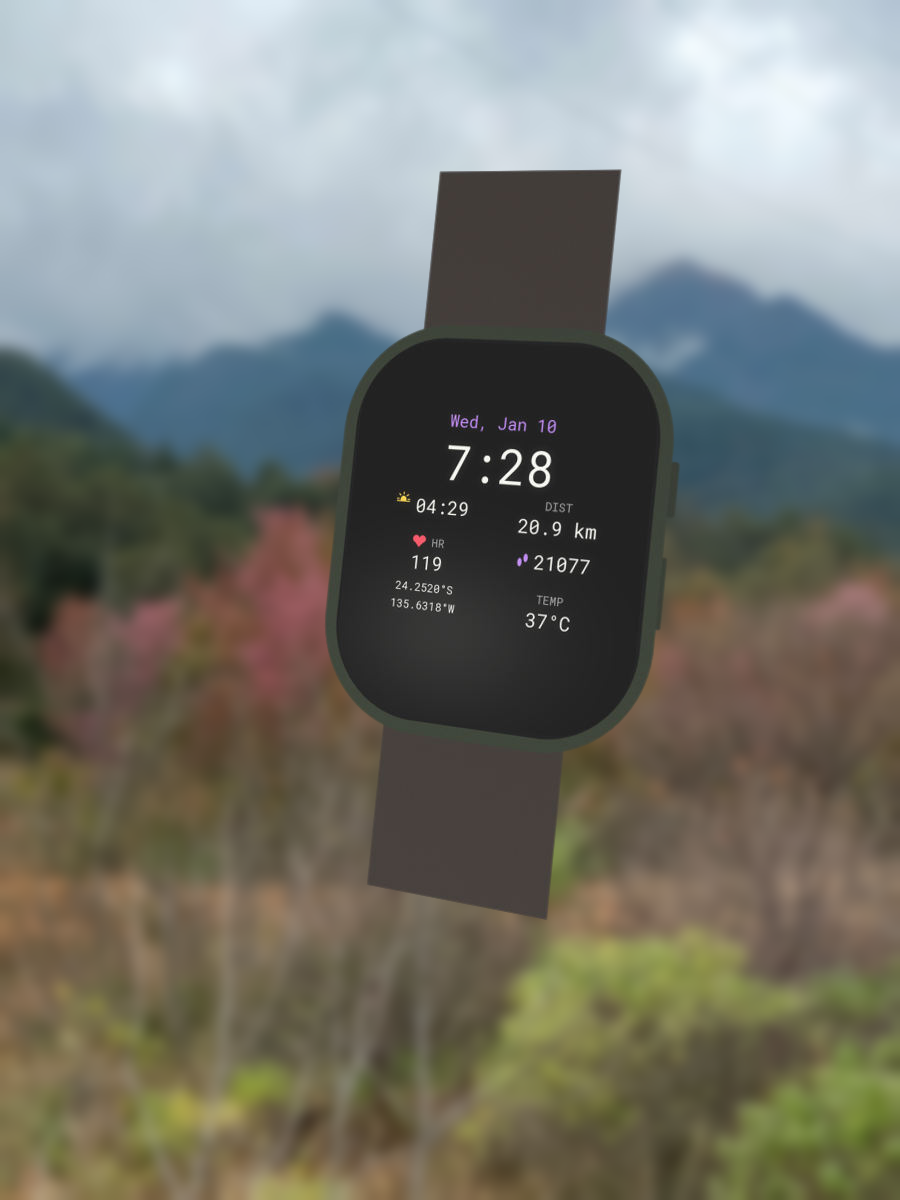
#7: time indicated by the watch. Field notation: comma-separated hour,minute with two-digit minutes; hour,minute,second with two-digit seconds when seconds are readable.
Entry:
7,28
